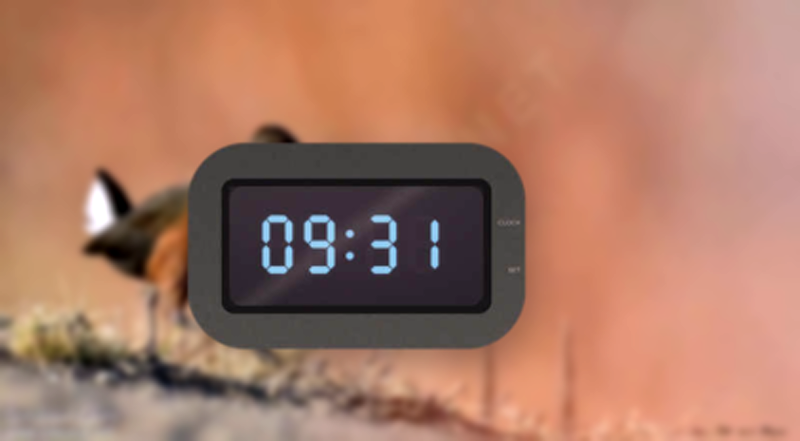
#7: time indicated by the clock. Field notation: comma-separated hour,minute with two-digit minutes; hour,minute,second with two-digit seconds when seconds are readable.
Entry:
9,31
